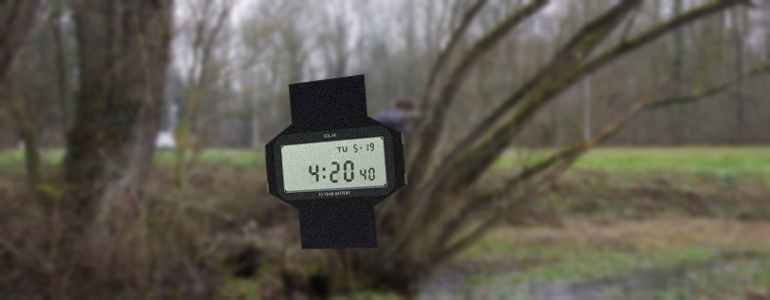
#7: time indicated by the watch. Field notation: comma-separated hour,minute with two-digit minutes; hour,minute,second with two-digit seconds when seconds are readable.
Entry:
4,20,40
